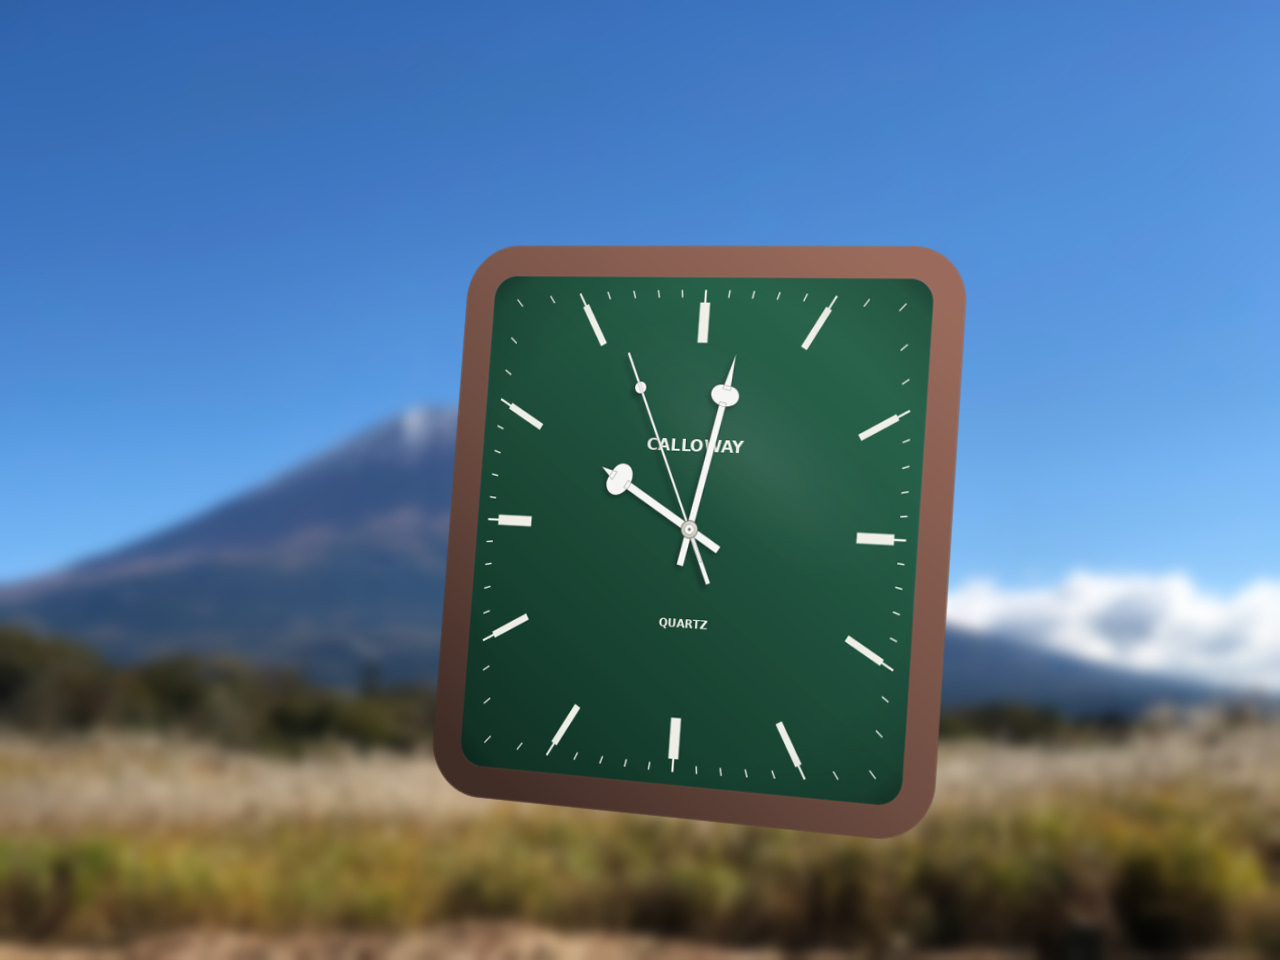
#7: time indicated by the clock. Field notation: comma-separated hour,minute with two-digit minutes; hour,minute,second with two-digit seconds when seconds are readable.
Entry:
10,01,56
